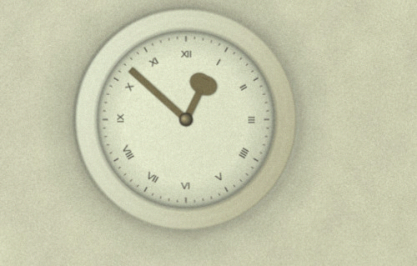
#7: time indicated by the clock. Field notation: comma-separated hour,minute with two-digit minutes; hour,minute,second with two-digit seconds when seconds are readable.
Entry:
12,52
